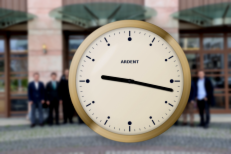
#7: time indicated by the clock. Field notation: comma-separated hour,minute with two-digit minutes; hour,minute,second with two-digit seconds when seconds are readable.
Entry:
9,17
